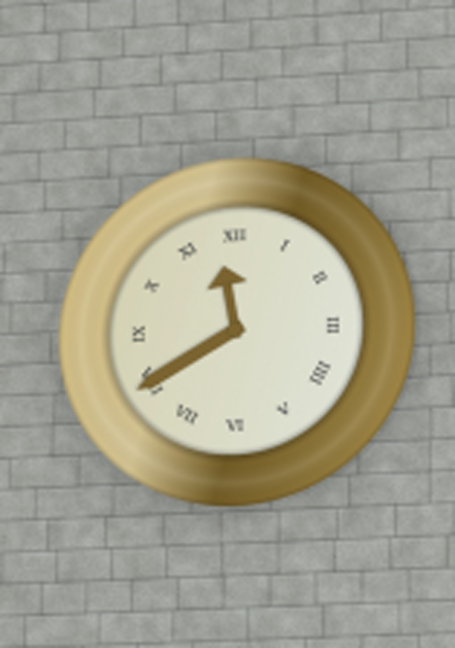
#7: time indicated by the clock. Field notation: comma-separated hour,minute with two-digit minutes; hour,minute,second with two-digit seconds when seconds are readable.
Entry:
11,40
